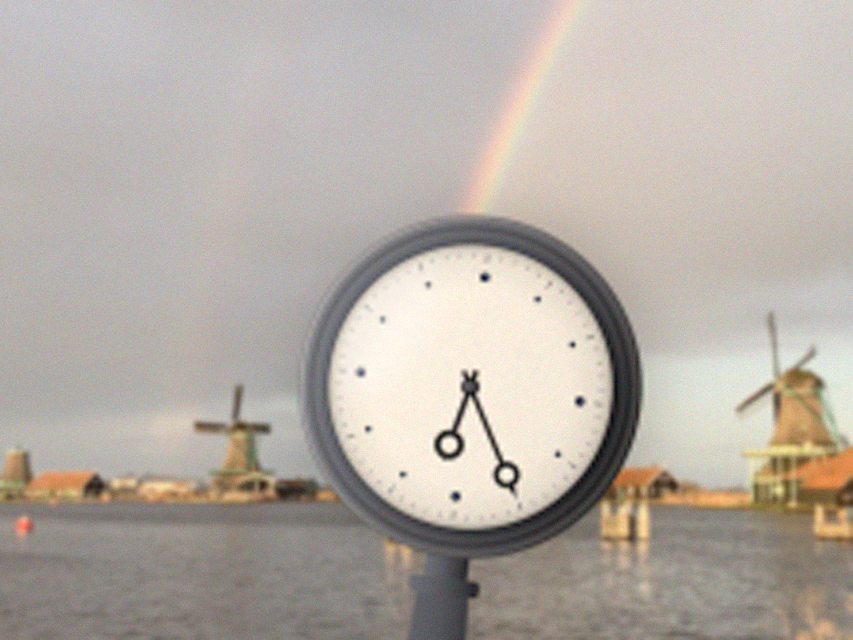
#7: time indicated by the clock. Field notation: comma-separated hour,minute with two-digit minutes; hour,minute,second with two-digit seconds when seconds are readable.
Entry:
6,25
